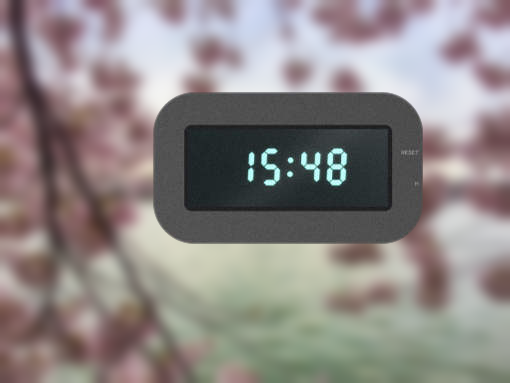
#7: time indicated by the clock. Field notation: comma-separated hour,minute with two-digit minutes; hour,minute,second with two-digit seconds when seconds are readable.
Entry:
15,48
